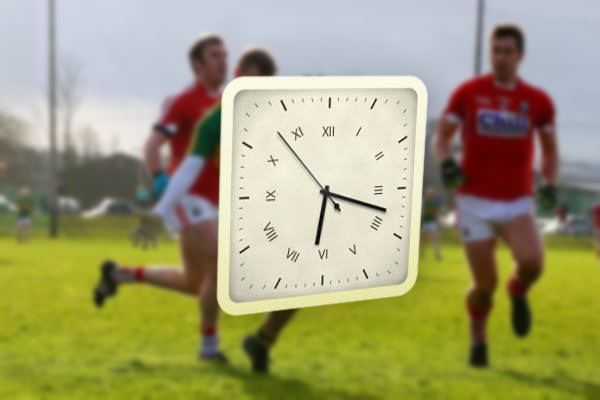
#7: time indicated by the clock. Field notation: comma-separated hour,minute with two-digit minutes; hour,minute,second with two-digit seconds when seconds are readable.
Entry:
6,17,53
